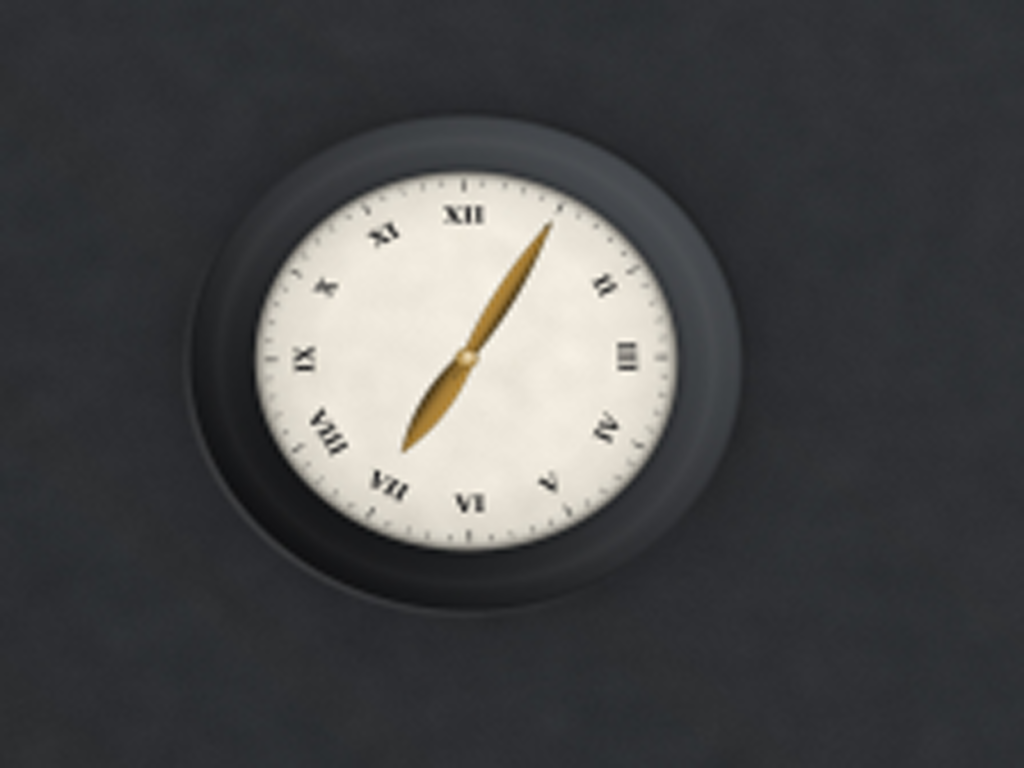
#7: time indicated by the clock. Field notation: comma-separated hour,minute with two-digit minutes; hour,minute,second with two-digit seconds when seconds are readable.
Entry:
7,05
